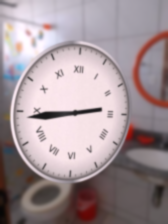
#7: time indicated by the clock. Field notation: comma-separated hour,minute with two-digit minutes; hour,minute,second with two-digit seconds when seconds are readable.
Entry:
2,44
